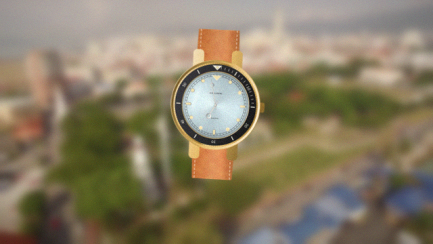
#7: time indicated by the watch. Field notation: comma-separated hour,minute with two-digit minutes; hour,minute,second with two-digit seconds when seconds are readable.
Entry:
6,58
